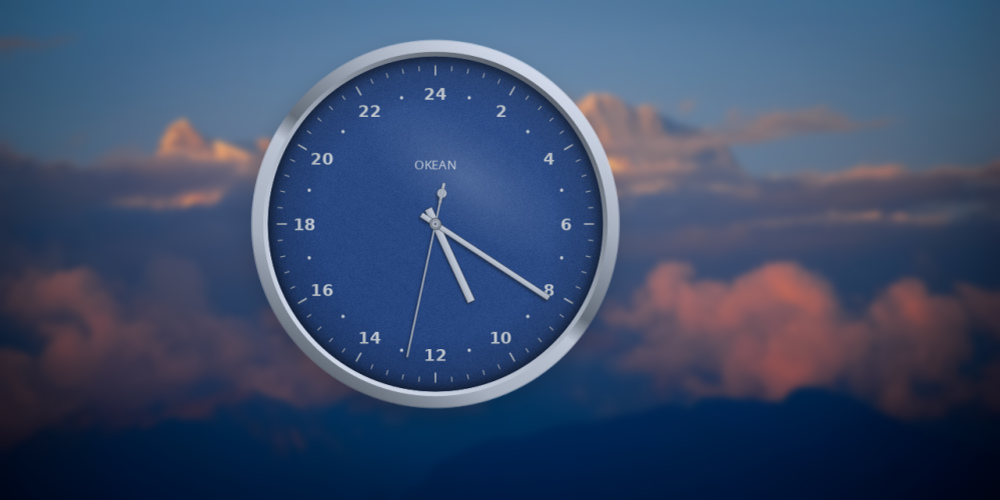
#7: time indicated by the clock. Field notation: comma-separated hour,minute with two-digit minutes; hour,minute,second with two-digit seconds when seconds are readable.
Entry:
10,20,32
